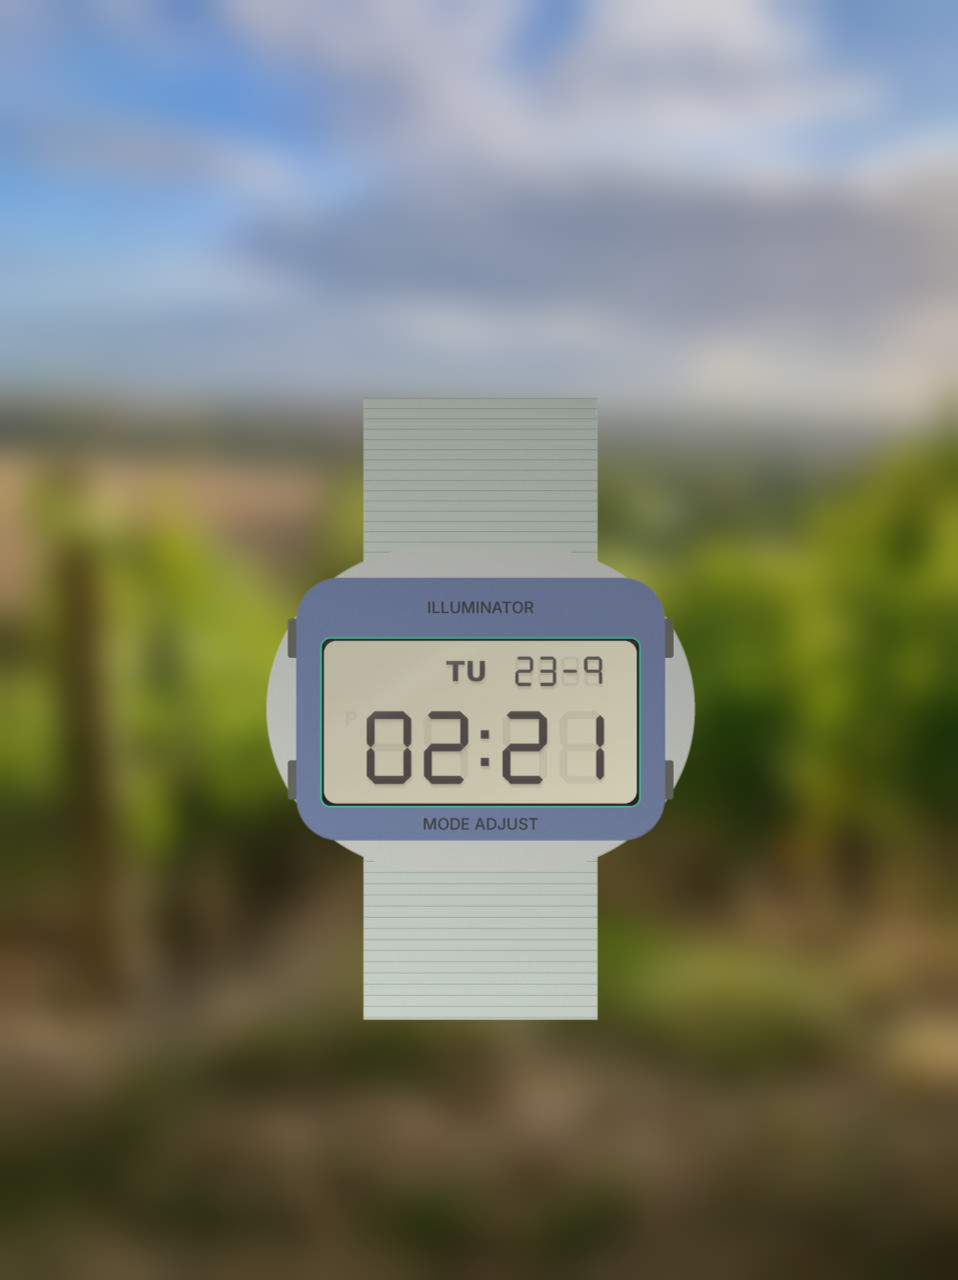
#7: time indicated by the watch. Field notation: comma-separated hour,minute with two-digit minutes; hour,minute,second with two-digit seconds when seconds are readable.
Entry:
2,21
